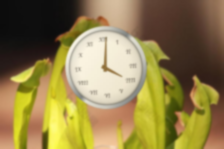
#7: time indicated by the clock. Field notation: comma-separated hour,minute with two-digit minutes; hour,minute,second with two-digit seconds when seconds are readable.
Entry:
4,01
